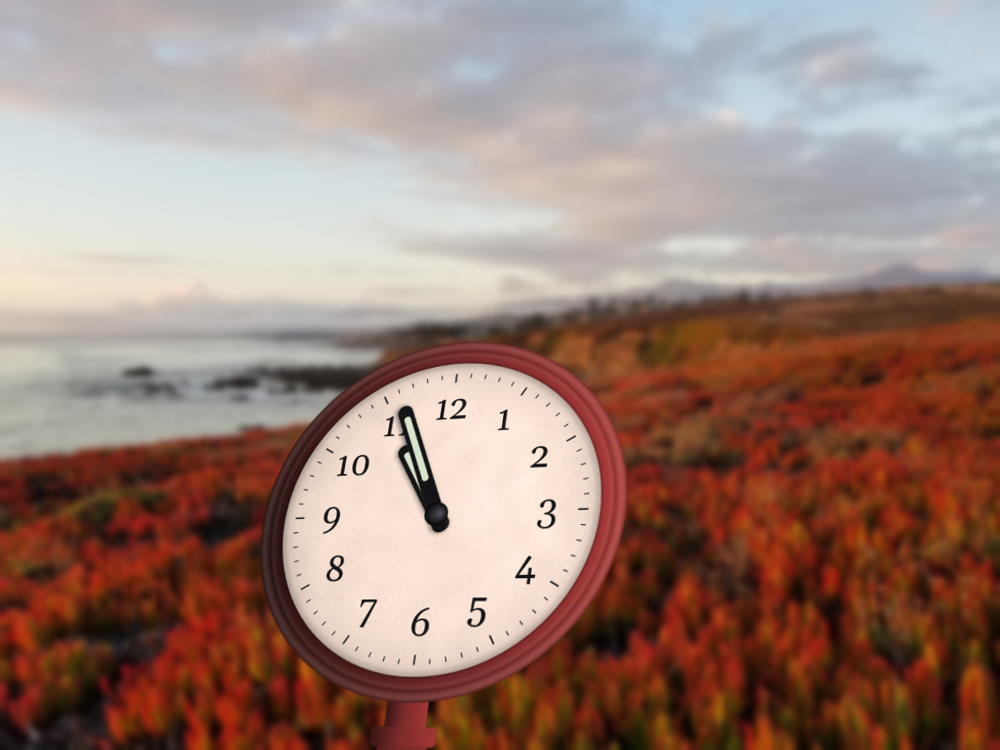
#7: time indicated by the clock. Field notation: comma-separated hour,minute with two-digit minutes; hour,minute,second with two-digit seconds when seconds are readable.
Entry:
10,56
